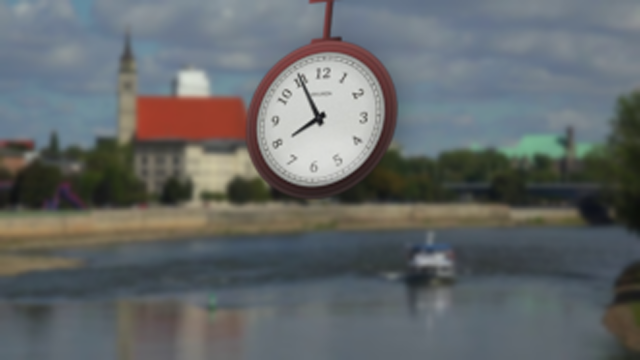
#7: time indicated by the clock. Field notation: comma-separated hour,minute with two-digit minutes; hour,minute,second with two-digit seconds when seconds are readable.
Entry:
7,55
